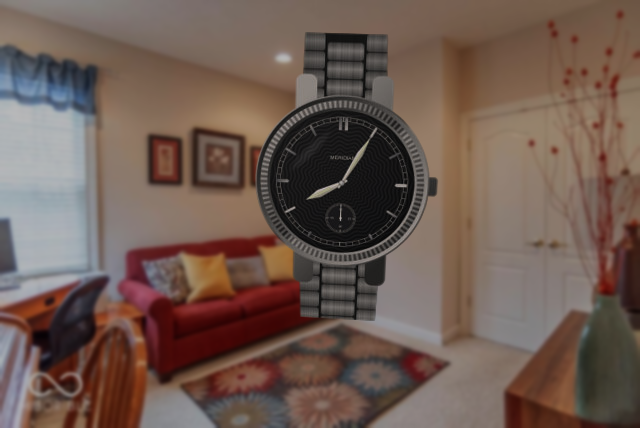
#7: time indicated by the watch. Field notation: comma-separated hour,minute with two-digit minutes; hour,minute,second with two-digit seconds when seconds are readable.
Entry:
8,05
